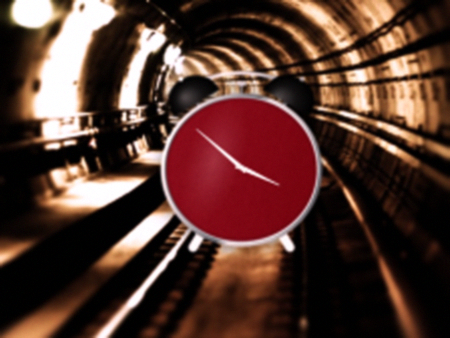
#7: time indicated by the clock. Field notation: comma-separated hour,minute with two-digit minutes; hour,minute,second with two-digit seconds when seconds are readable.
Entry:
3,52
